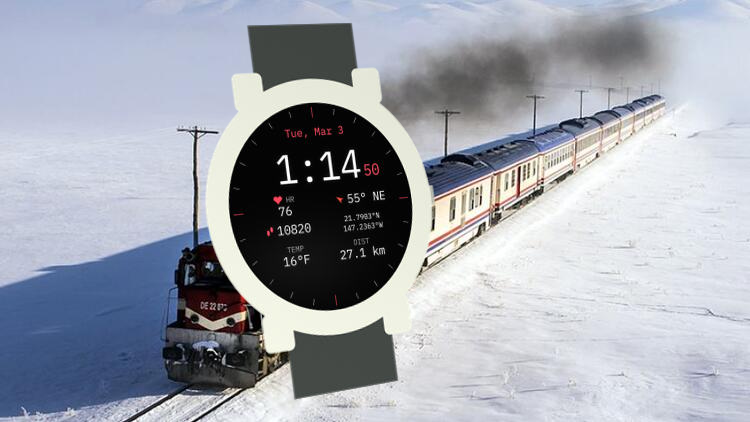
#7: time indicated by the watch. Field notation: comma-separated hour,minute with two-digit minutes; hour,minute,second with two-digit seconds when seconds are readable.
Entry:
1,14,50
